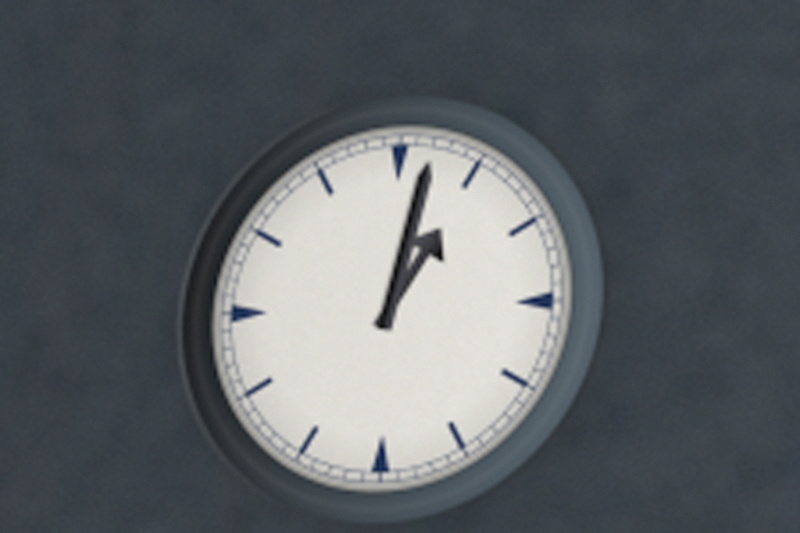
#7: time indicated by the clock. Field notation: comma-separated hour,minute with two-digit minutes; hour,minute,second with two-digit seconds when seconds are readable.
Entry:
1,02
